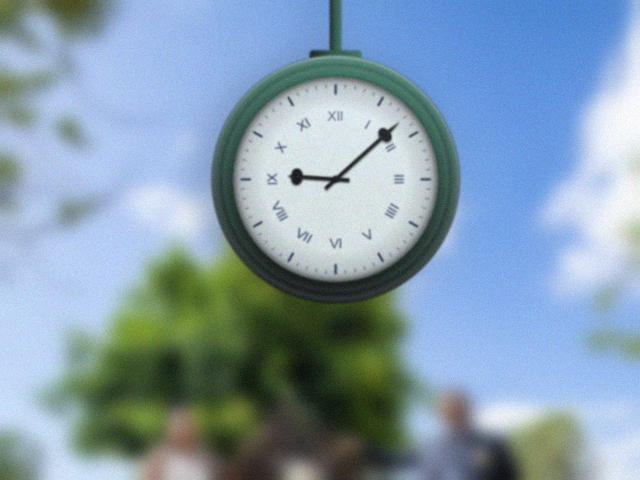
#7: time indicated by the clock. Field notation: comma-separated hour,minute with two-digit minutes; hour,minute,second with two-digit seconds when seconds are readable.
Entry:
9,08
